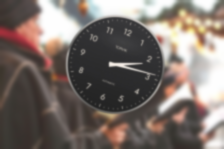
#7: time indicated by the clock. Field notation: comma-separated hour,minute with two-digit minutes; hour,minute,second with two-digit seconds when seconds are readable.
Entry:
2,14
